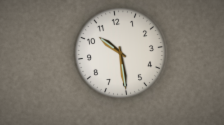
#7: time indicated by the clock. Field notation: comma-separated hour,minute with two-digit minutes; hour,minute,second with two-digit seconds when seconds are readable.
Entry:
10,30
